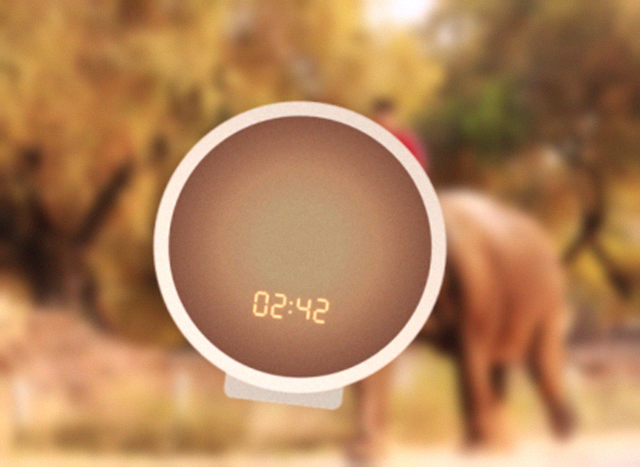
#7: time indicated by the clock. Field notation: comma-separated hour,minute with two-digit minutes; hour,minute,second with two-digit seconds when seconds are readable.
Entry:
2,42
